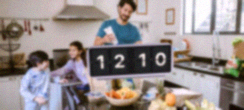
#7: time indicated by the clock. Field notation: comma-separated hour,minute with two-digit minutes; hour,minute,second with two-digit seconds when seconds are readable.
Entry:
12,10
